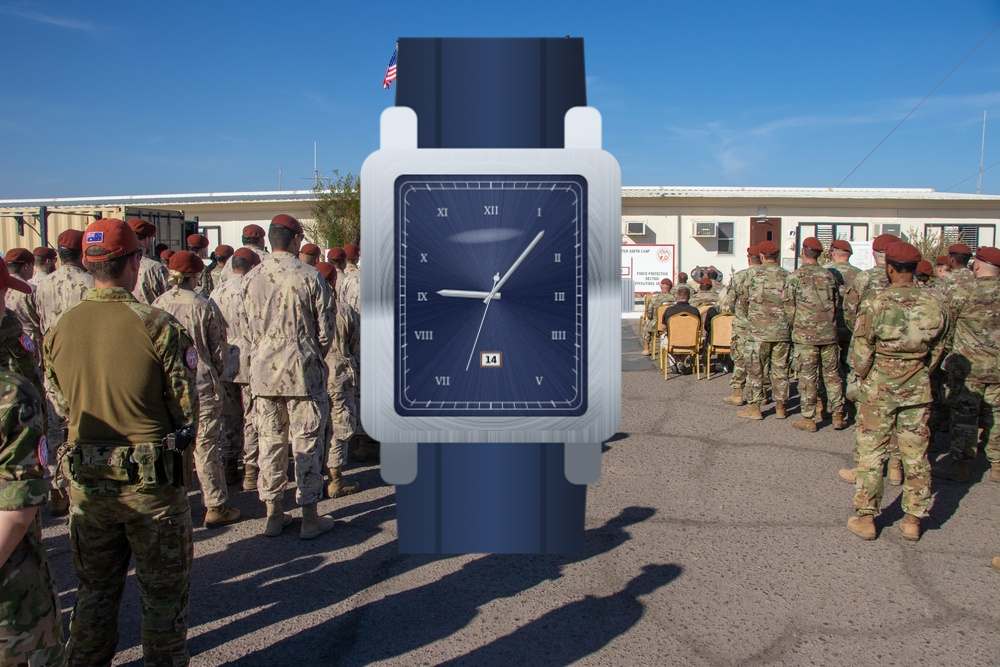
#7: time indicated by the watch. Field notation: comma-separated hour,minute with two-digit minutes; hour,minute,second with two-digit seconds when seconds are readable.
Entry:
9,06,33
